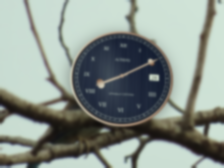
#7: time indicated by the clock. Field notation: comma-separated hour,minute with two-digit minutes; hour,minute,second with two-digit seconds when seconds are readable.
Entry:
8,10
